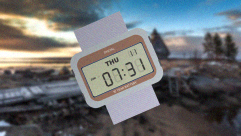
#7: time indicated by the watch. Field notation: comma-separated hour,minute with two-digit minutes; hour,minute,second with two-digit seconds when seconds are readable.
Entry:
7,31
